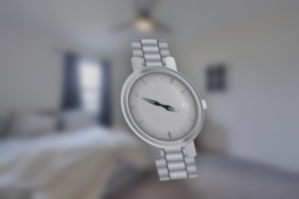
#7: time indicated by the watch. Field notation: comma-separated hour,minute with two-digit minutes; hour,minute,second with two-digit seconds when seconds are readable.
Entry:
3,49
